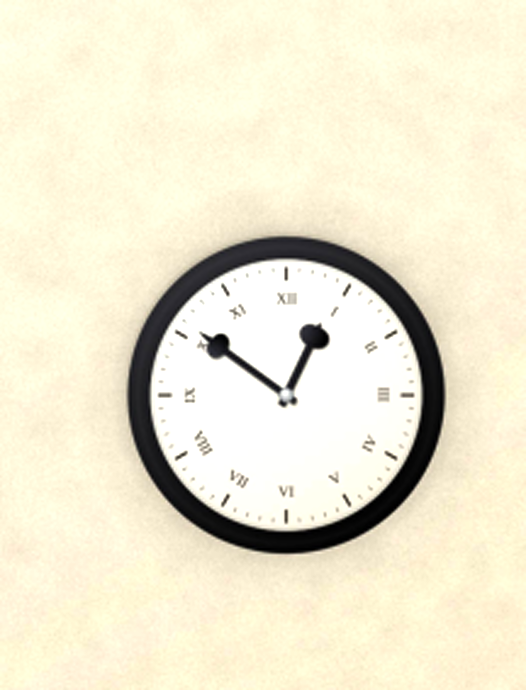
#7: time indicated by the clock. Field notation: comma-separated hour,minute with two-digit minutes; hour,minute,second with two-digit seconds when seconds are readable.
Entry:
12,51
